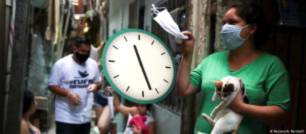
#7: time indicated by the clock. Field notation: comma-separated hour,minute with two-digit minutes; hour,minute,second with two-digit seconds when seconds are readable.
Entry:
11,27
